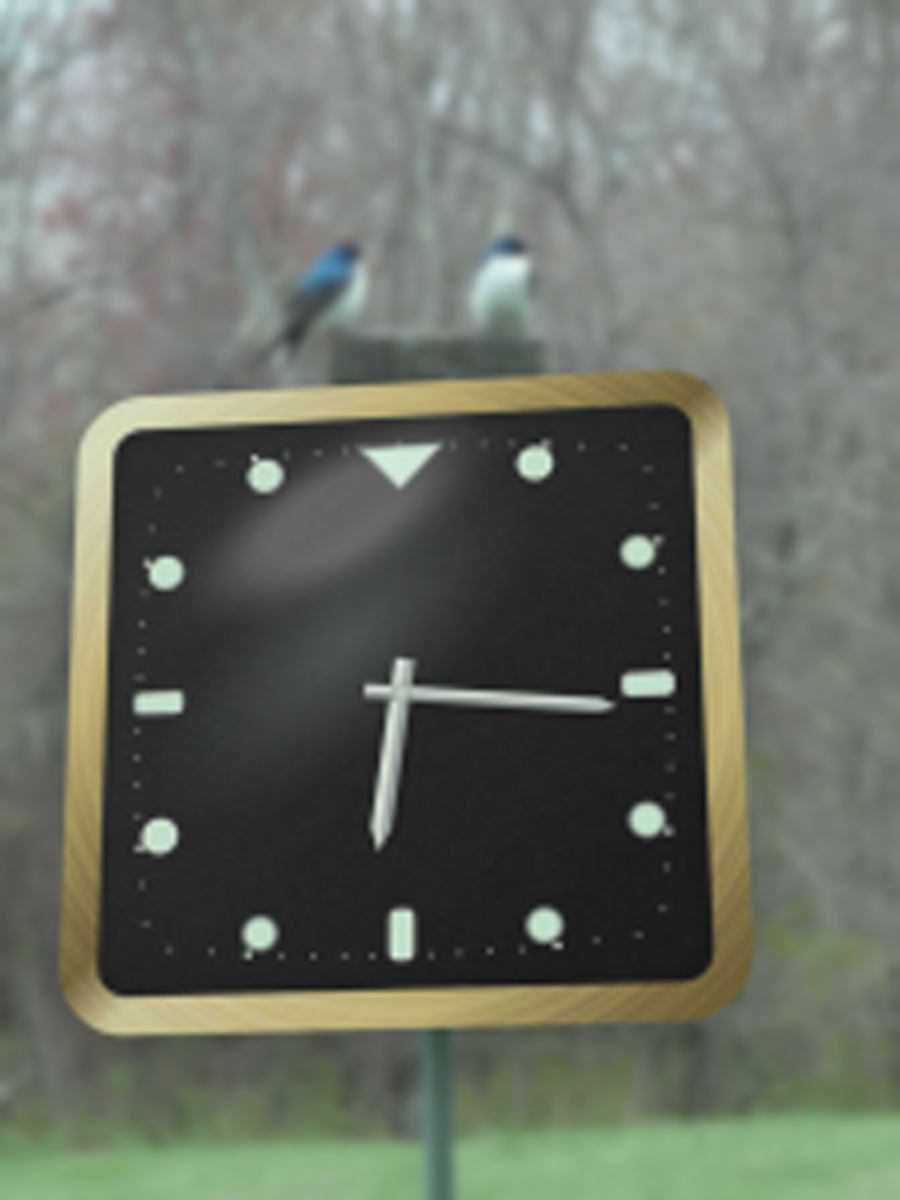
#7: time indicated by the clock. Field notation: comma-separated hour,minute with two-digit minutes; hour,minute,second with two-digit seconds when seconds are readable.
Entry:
6,16
